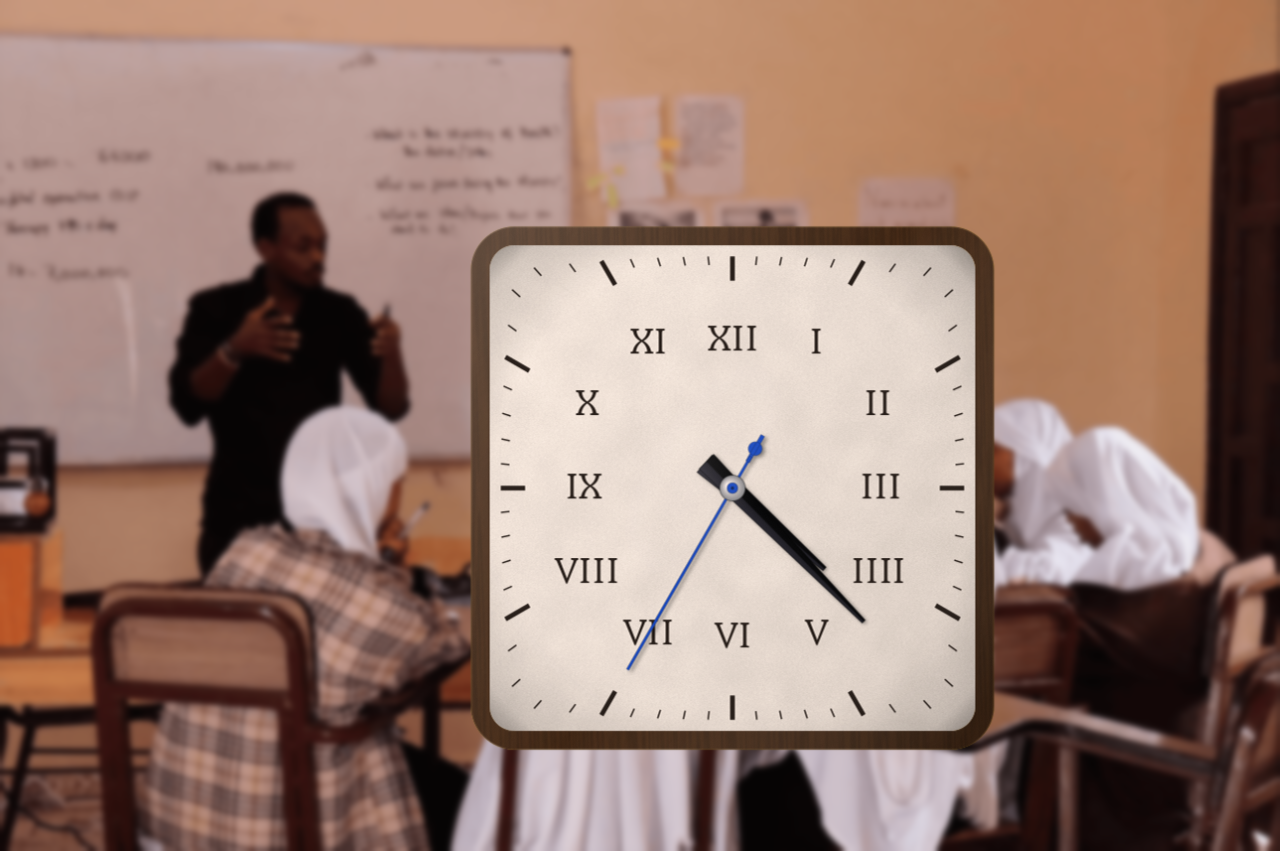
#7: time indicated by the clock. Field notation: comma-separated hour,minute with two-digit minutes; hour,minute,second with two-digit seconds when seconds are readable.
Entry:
4,22,35
